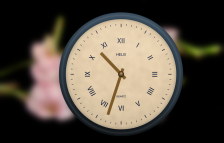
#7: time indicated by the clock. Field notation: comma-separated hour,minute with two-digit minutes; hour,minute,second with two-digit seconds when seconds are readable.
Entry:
10,33
